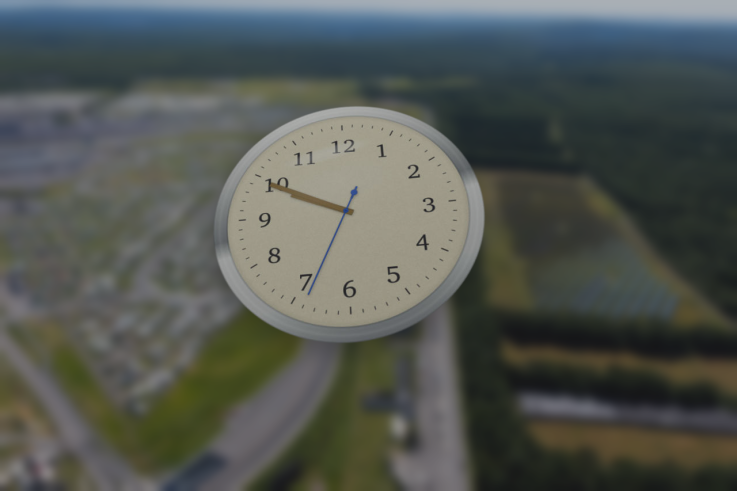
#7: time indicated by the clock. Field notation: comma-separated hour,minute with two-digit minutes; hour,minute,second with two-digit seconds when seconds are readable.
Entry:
9,49,34
